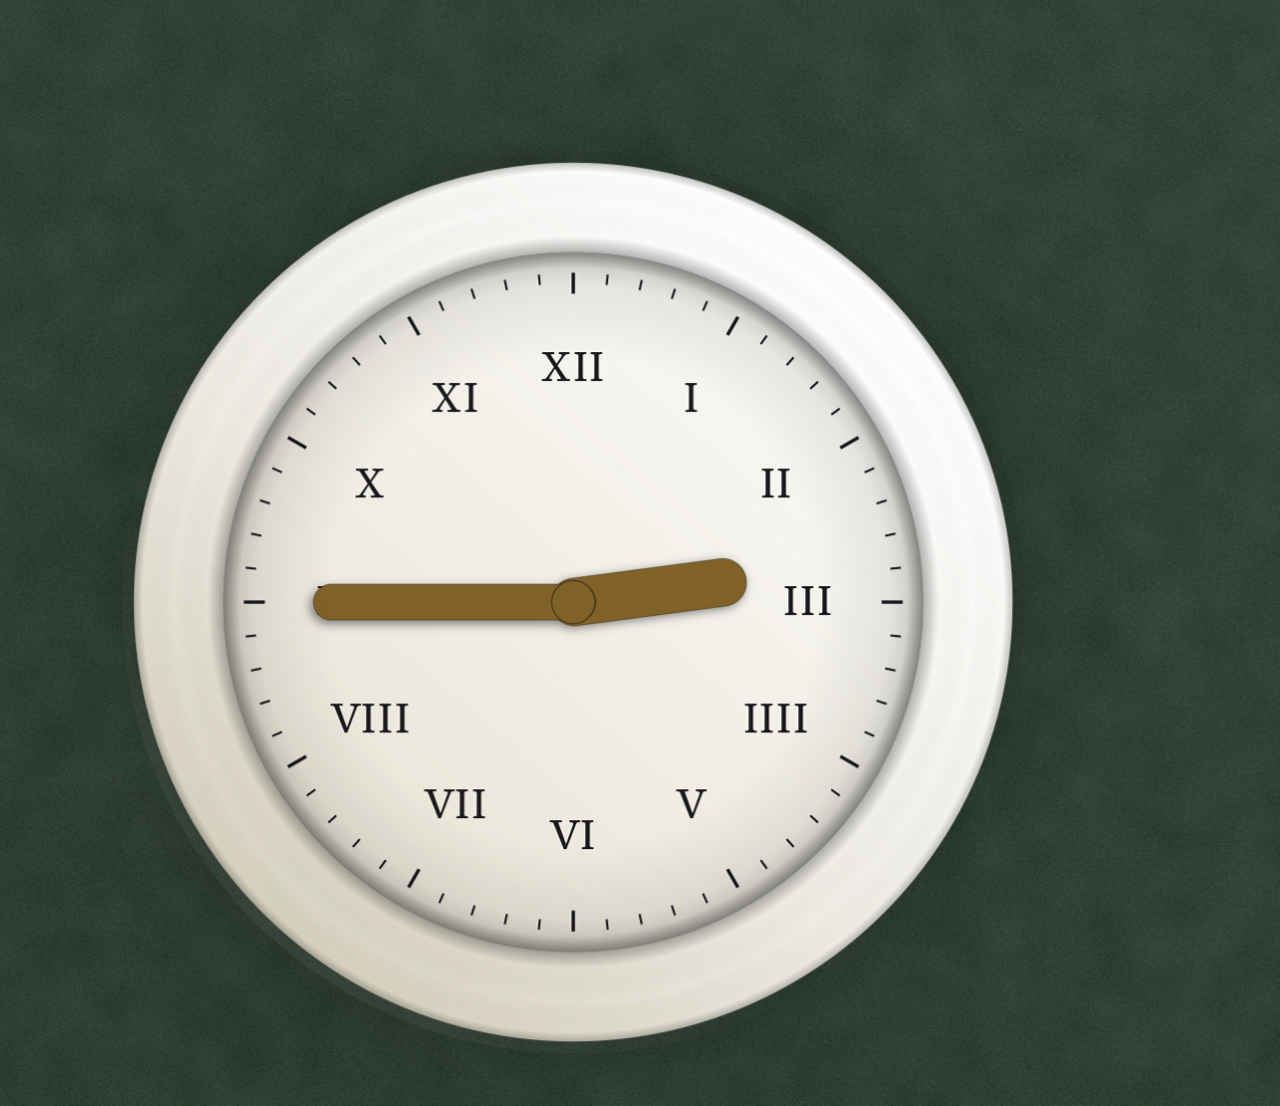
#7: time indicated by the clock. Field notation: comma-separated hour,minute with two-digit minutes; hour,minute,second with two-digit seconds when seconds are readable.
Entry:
2,45
